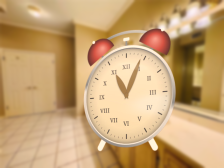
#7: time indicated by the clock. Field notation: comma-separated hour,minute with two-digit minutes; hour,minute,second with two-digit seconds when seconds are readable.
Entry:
11,04
